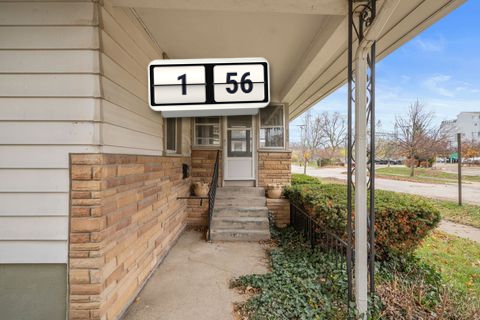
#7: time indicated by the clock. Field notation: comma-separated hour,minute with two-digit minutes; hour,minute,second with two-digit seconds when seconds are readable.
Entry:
1,56
